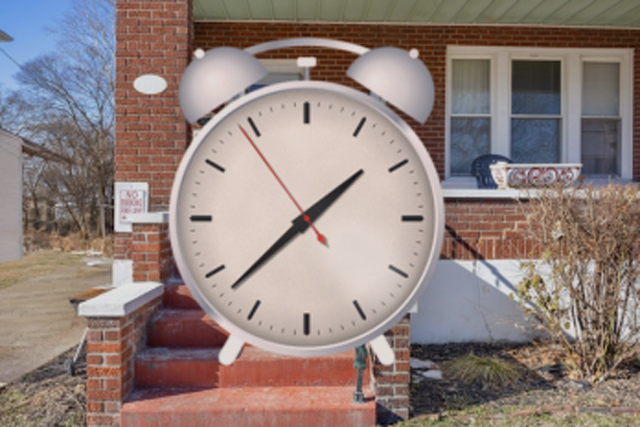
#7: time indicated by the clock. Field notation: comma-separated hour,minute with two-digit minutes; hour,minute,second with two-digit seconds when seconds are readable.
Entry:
1,37,54
